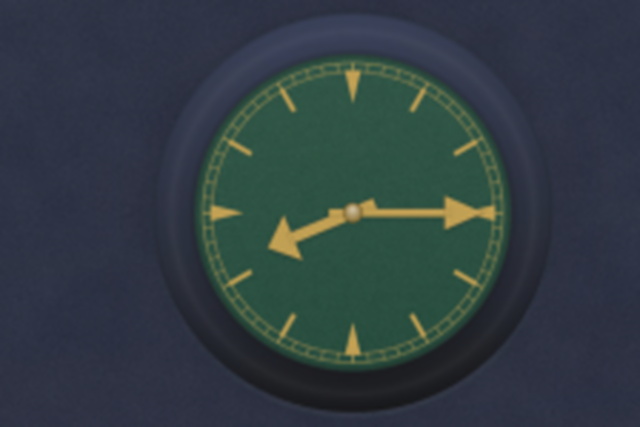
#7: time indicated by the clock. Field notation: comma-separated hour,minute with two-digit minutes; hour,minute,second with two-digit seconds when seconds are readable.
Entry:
8,15
